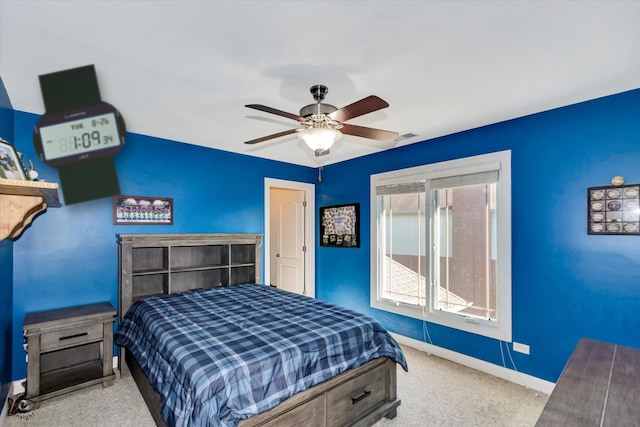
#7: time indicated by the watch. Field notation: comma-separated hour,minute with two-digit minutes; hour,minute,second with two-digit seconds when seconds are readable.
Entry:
1,09
